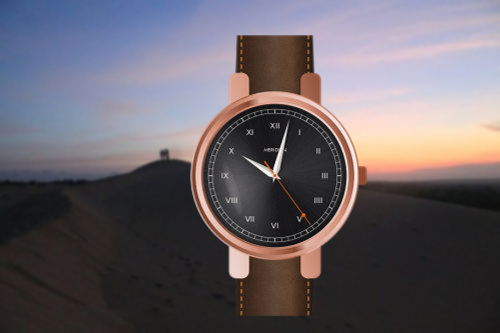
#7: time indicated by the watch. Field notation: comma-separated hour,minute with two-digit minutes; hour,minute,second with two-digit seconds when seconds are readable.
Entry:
10,02,24
